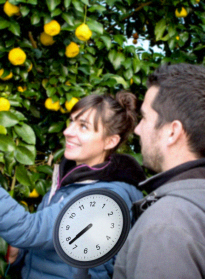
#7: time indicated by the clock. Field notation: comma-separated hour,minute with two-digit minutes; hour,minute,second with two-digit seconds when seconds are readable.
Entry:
7,38
